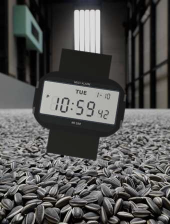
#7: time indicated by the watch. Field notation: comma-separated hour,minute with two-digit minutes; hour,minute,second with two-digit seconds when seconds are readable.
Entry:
10,59,42
